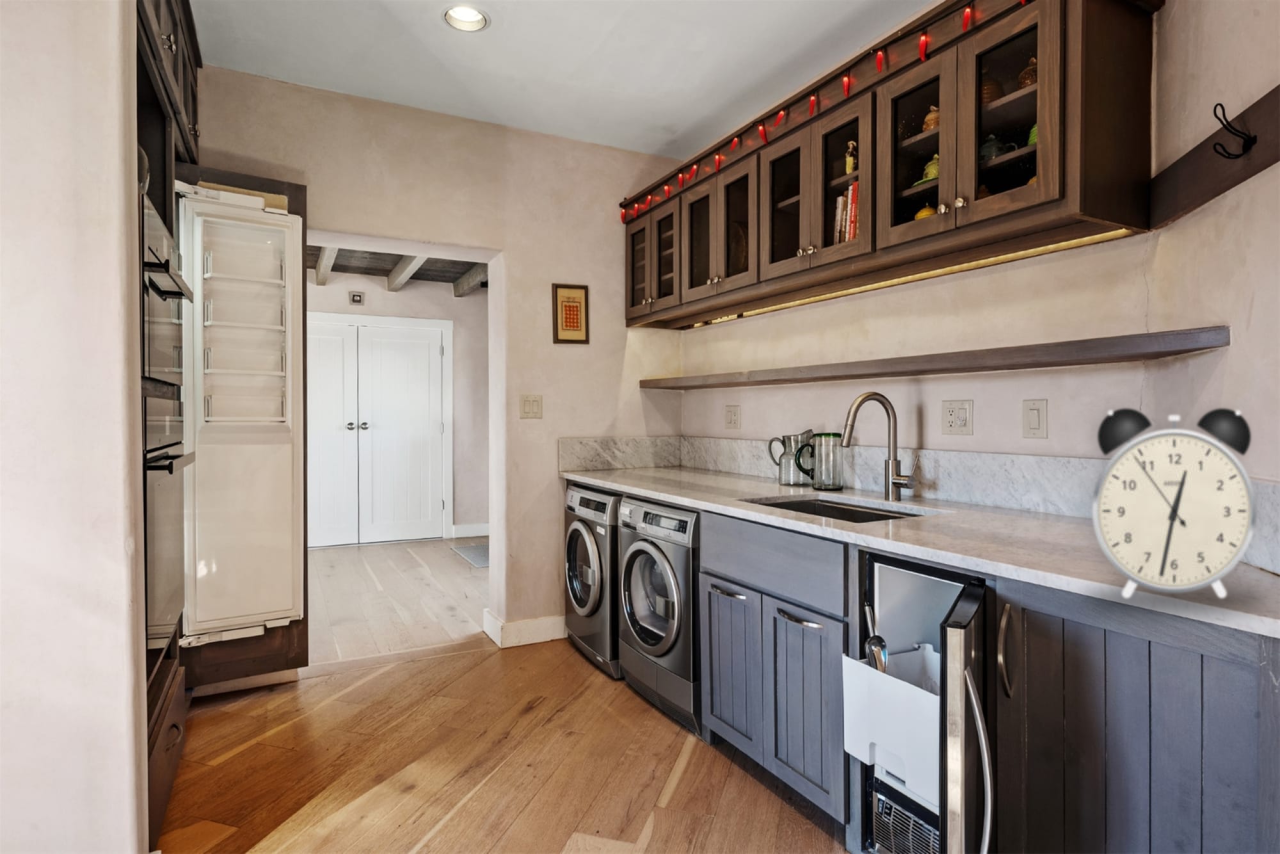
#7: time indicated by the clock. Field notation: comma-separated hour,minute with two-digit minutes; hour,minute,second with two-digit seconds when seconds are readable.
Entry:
12,31,54
